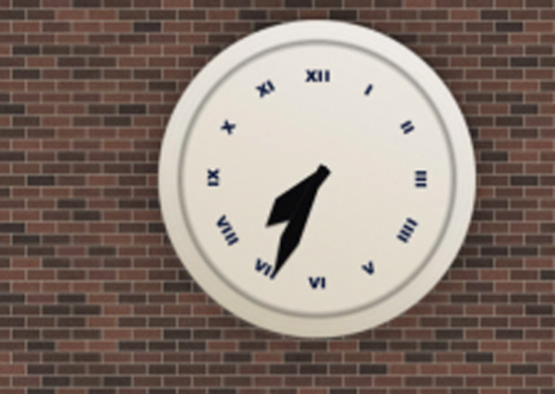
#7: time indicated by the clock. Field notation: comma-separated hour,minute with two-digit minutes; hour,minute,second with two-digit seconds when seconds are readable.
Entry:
7,34
